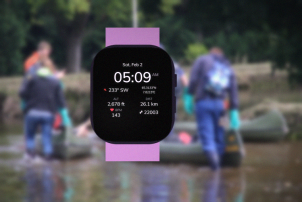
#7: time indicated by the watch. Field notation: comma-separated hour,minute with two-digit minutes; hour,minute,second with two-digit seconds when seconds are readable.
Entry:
5,09
